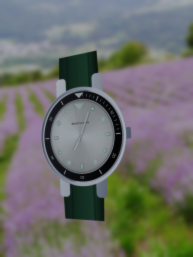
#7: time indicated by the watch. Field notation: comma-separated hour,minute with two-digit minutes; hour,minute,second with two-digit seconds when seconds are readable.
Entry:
7,04
